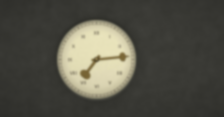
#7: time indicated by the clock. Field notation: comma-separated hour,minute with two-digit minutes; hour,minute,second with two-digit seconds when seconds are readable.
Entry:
7,14
